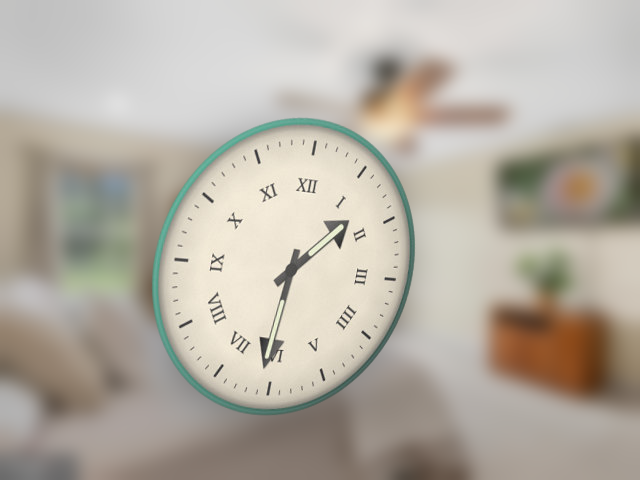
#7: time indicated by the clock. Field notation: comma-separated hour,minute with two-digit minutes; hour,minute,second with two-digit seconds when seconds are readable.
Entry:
1,31
